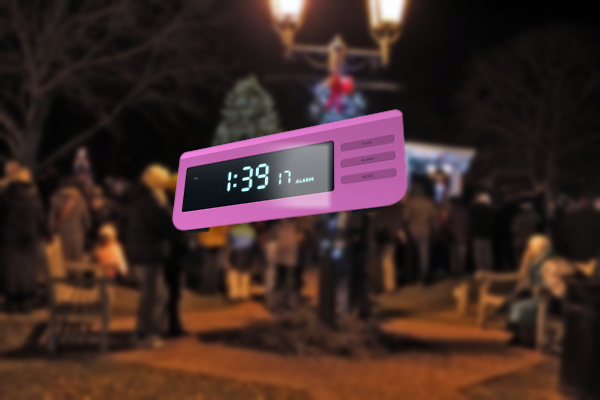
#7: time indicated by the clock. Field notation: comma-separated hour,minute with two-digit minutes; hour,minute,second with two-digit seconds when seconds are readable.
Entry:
1,39,17
